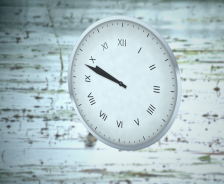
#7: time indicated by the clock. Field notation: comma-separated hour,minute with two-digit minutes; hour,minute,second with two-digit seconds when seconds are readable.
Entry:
9,48
